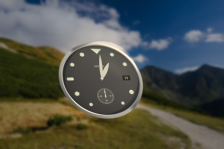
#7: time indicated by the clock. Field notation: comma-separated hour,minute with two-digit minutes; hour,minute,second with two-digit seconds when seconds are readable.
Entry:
1,01
